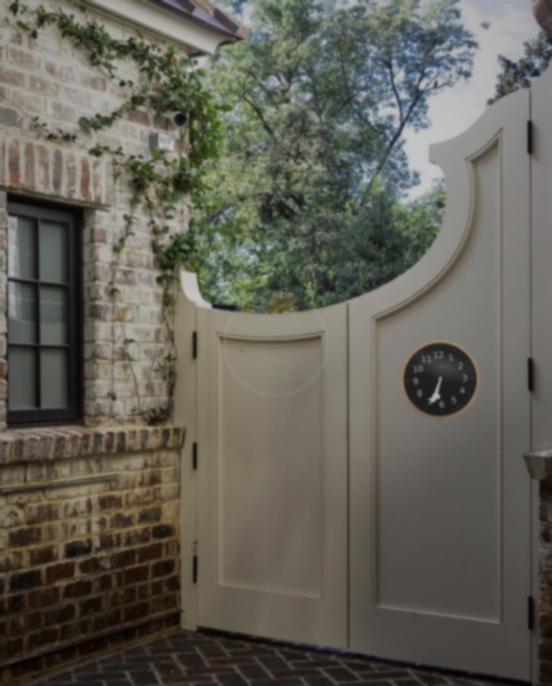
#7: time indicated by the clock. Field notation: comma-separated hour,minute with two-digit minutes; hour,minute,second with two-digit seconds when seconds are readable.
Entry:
6,34
